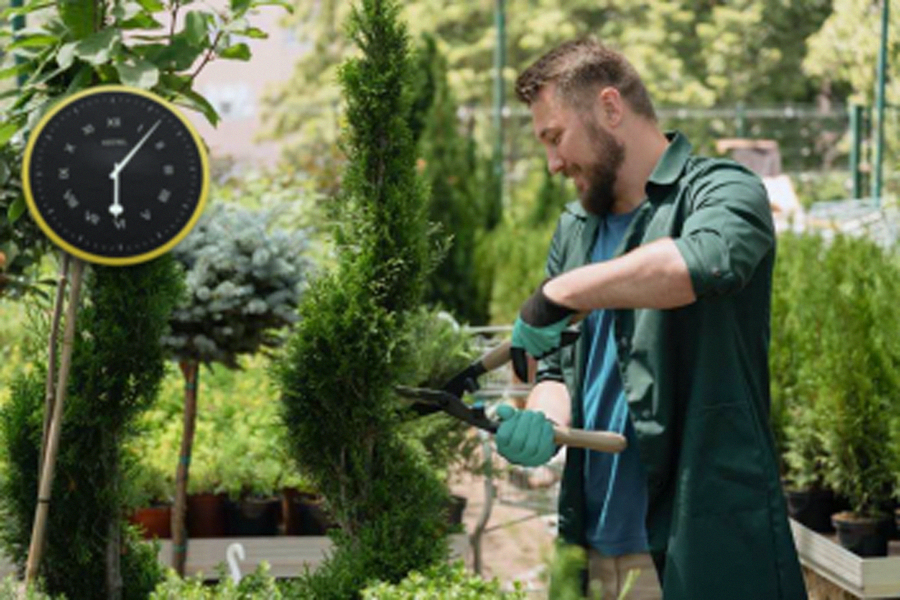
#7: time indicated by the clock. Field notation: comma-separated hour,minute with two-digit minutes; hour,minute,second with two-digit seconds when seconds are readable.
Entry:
6,07
